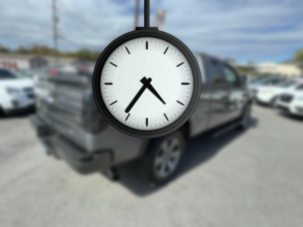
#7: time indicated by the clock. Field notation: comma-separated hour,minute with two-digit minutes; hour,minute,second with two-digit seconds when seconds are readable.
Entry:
4,36
